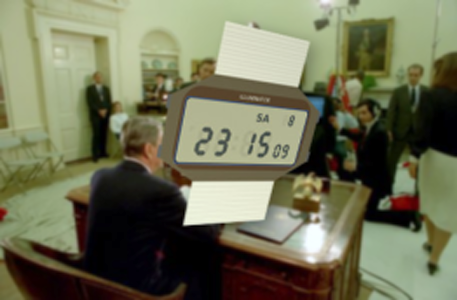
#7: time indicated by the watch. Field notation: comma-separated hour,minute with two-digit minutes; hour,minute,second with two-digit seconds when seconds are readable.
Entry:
23,15,09
